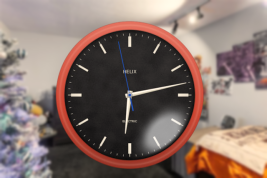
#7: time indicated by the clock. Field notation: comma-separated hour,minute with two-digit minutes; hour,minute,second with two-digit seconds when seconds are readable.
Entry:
6,12,58
